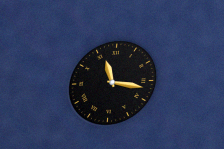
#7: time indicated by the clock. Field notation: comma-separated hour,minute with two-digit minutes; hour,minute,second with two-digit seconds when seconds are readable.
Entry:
11,17
